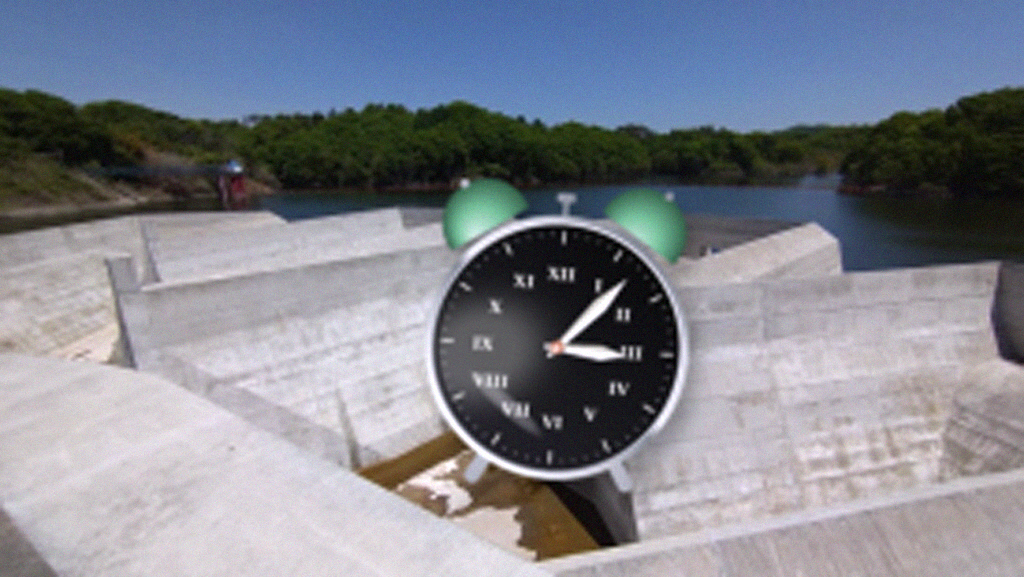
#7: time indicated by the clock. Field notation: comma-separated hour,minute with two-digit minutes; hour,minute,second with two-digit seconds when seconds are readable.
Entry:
3,07
